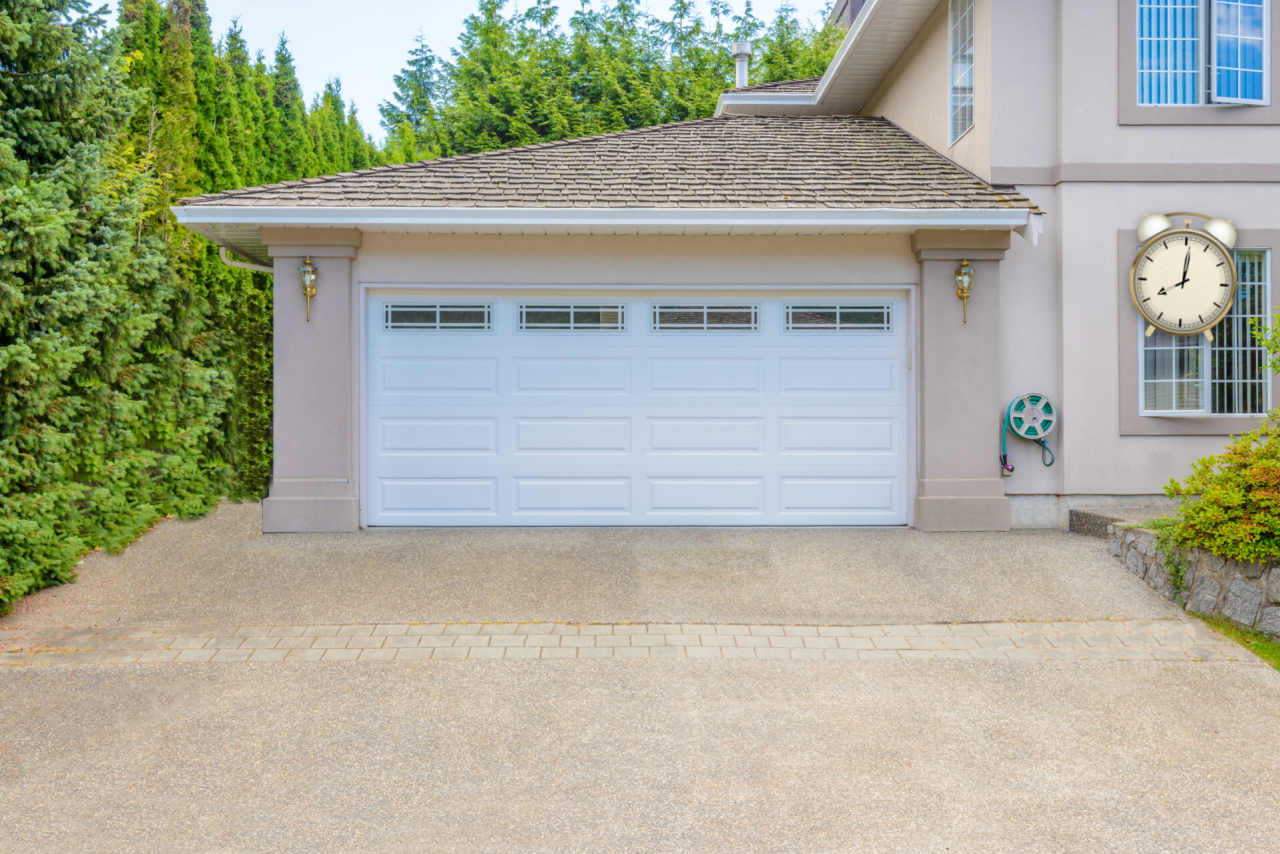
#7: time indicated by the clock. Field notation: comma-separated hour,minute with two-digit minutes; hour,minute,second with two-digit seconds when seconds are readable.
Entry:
8,01
